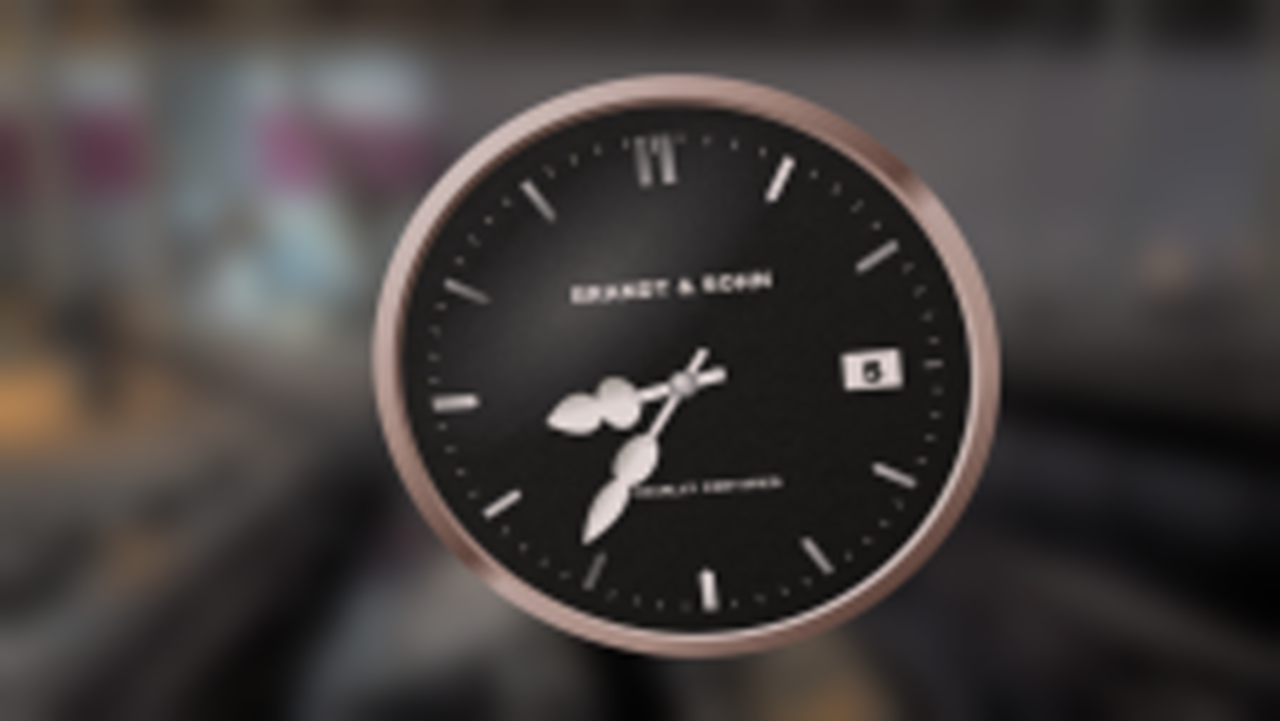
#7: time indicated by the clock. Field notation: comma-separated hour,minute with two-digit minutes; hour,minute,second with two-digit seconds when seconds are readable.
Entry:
8,36
